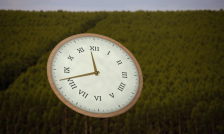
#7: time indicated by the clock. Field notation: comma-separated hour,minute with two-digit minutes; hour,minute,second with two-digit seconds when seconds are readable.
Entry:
11,42
